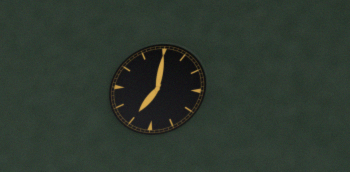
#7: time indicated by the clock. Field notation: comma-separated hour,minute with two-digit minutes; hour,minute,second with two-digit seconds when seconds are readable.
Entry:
7,00
